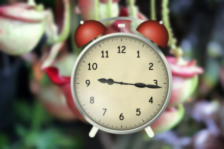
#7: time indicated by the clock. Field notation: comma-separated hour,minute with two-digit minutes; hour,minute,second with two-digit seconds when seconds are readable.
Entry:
9,16
